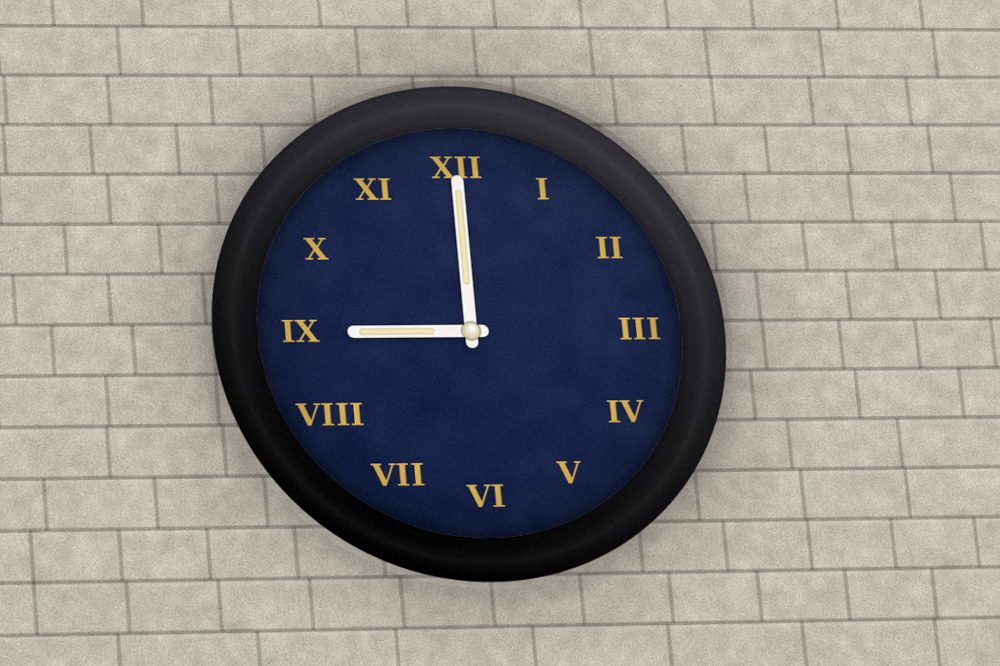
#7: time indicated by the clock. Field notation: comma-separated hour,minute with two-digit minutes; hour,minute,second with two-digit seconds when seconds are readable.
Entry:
9,00
